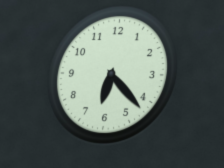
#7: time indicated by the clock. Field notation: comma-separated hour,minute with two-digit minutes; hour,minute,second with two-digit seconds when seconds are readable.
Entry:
6,22
